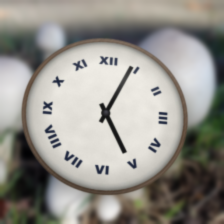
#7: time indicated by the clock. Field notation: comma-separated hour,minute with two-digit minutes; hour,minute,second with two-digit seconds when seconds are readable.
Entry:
5,04
